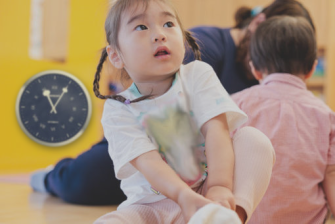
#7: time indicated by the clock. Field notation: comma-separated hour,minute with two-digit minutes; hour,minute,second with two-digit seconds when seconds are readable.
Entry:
11,05
